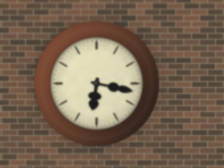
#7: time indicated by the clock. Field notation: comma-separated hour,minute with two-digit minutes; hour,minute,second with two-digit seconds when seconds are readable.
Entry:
6,17
